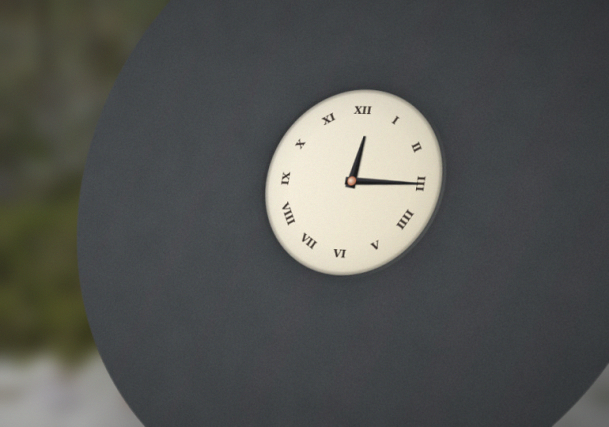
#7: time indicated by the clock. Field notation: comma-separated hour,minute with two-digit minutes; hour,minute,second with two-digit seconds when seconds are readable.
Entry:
12,15
